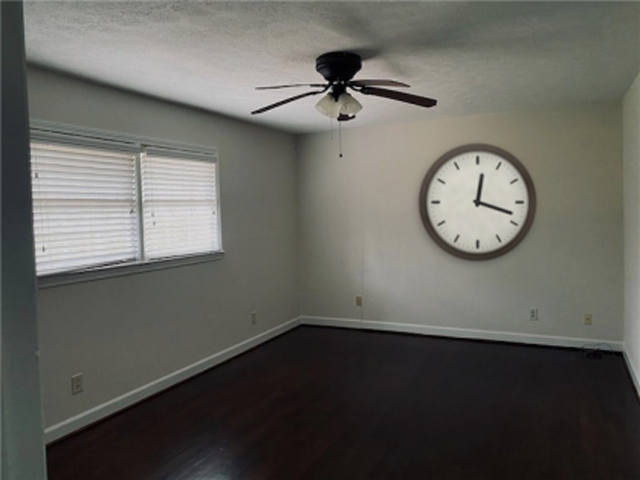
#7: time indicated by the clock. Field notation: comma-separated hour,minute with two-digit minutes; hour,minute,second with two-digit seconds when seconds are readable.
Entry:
12,18
